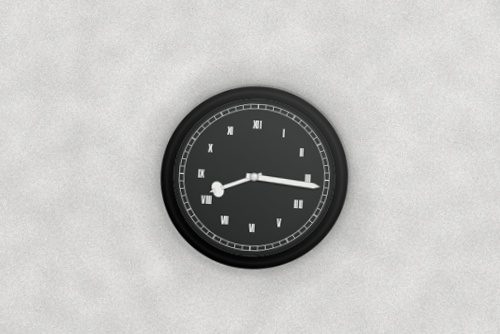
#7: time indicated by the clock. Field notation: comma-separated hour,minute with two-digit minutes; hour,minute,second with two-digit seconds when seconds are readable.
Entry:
8,16
